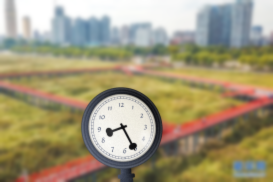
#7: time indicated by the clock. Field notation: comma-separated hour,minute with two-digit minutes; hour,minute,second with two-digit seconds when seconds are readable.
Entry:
8,26
